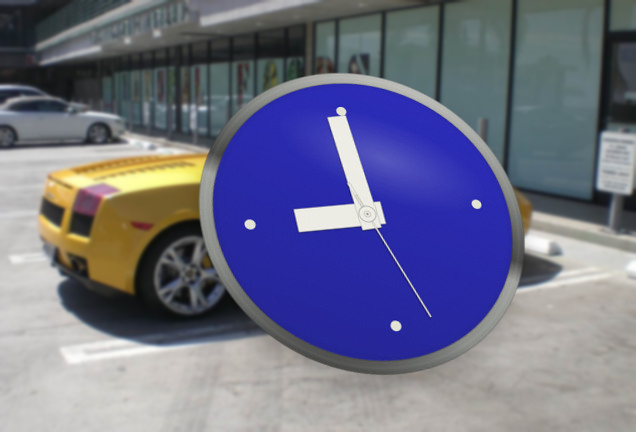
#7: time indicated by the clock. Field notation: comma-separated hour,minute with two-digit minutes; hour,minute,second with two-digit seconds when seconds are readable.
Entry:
8,59,27
